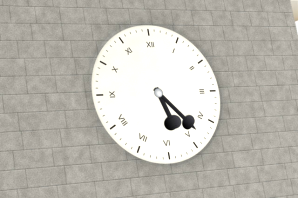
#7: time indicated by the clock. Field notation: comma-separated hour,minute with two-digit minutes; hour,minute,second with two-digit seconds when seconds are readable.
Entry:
5,23
